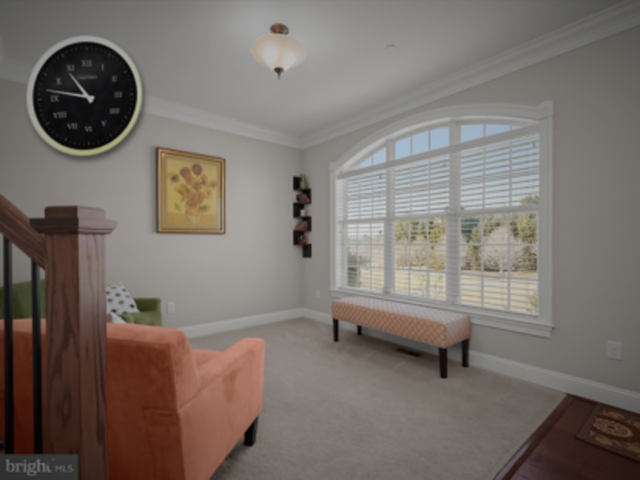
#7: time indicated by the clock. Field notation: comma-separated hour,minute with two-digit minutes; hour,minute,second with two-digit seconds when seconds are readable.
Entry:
10,47
